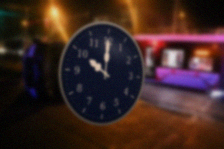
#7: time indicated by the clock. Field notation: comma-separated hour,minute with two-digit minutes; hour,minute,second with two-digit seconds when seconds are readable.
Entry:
10,00
